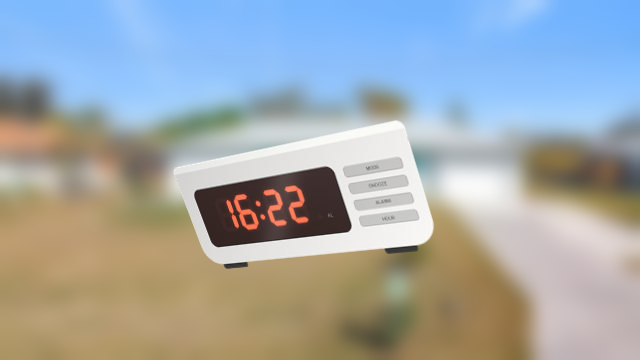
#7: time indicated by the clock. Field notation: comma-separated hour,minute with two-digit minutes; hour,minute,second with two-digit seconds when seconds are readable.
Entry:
16,22
